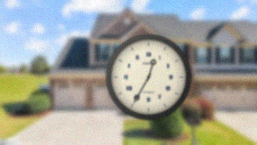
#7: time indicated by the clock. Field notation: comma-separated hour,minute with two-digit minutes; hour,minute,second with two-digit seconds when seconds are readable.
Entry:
12,35
